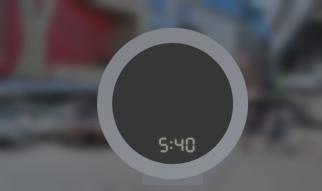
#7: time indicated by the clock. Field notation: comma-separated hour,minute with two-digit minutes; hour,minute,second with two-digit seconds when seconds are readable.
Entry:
5,40
